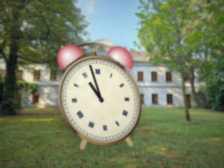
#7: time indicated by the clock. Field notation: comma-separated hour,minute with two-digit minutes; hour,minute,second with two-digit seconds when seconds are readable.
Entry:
10,58
